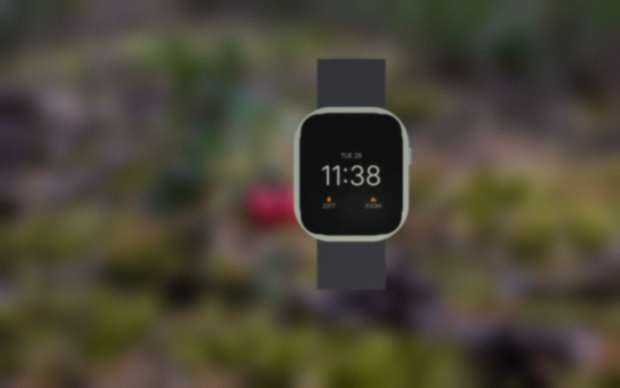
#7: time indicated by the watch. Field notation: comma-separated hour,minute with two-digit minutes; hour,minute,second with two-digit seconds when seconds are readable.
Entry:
11,38
